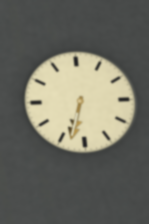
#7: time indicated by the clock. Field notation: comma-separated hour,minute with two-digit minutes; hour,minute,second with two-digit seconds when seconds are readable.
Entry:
6,33
